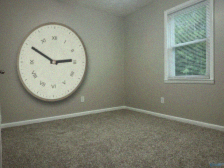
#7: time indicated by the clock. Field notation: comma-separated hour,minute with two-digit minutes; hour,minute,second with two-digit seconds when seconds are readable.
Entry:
2,50
